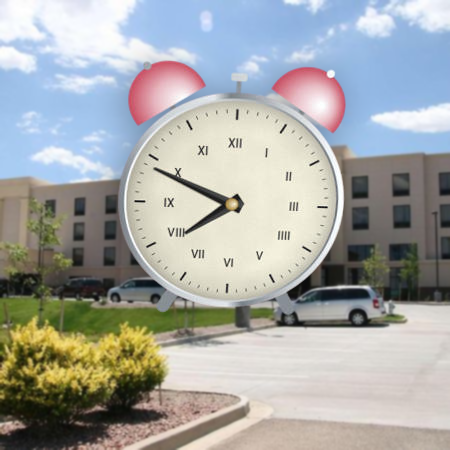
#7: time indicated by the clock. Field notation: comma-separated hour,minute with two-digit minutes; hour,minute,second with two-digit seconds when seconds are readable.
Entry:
7,49
